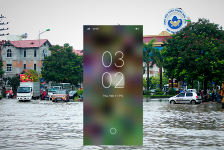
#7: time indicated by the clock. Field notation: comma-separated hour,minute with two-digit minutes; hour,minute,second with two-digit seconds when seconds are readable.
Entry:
3,02
